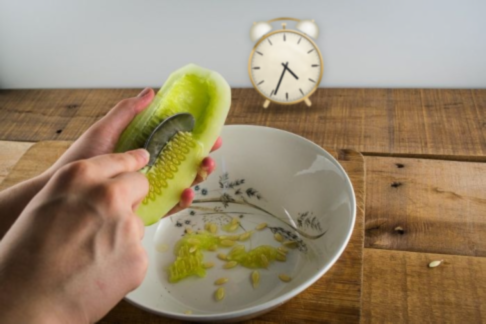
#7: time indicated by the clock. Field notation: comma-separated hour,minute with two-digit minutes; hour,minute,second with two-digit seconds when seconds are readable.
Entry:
4,34
